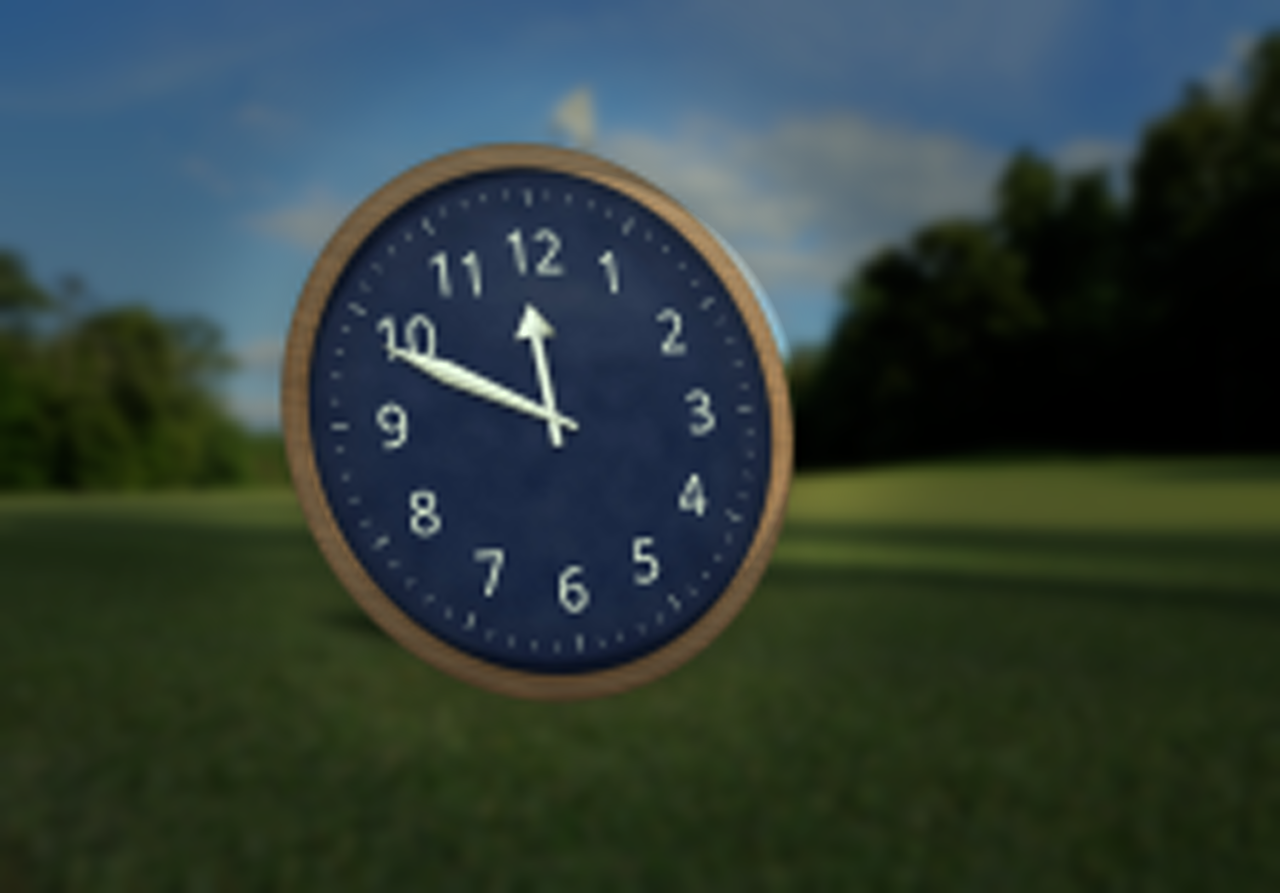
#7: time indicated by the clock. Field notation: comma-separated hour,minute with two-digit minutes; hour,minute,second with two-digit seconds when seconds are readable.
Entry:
11,49
